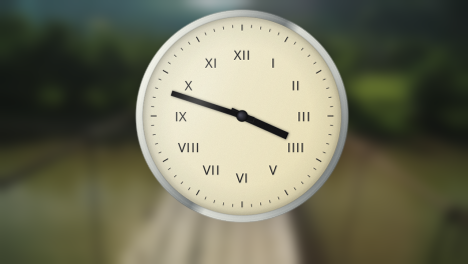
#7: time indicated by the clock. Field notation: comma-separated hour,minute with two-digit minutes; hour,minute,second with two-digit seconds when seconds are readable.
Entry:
3,48
